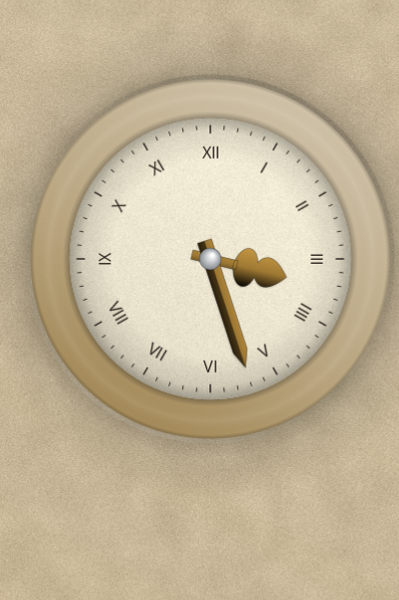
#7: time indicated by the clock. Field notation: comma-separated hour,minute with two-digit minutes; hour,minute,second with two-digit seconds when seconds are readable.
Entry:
3,27
